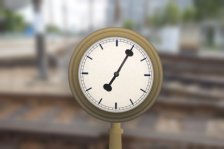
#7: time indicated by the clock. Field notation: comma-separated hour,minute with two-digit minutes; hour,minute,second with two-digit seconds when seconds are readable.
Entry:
7,05
